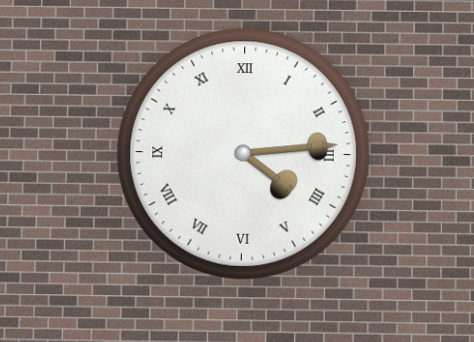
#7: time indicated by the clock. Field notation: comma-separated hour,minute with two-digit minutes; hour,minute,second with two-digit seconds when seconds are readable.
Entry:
4,14
